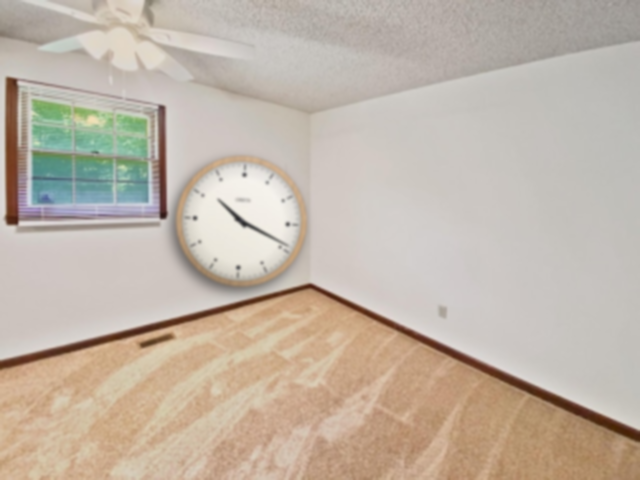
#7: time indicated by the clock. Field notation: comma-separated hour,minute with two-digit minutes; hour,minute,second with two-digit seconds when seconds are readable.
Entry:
10,19
